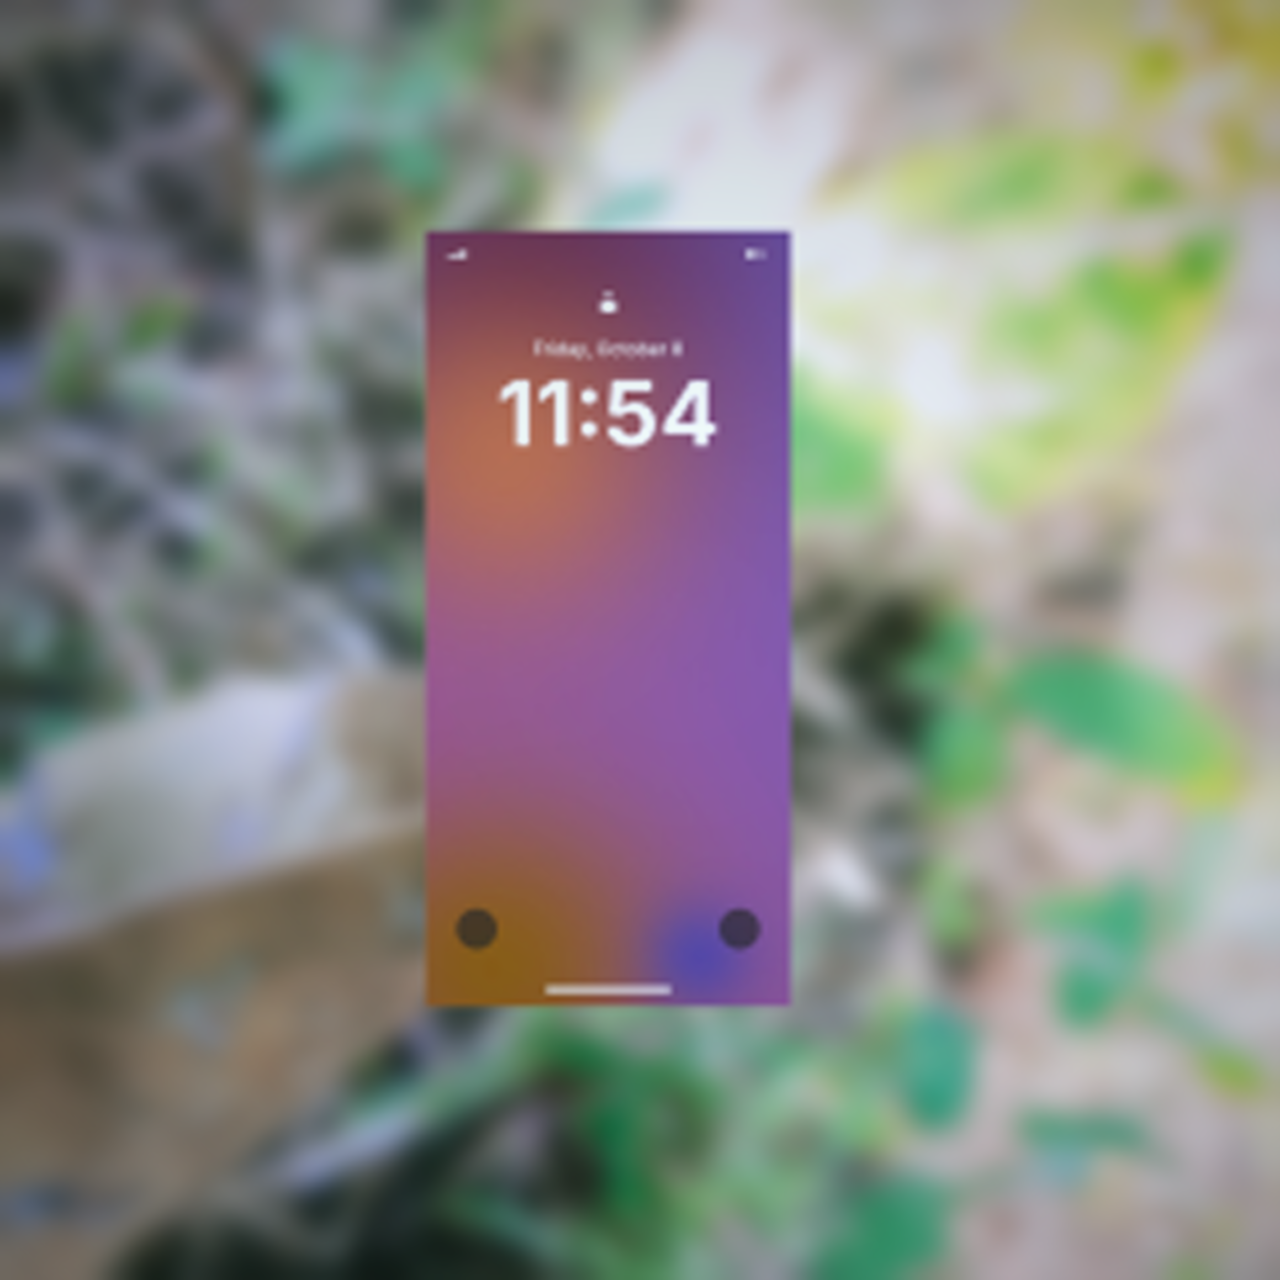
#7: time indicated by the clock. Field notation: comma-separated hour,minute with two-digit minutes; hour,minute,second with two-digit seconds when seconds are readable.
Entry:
11,54
